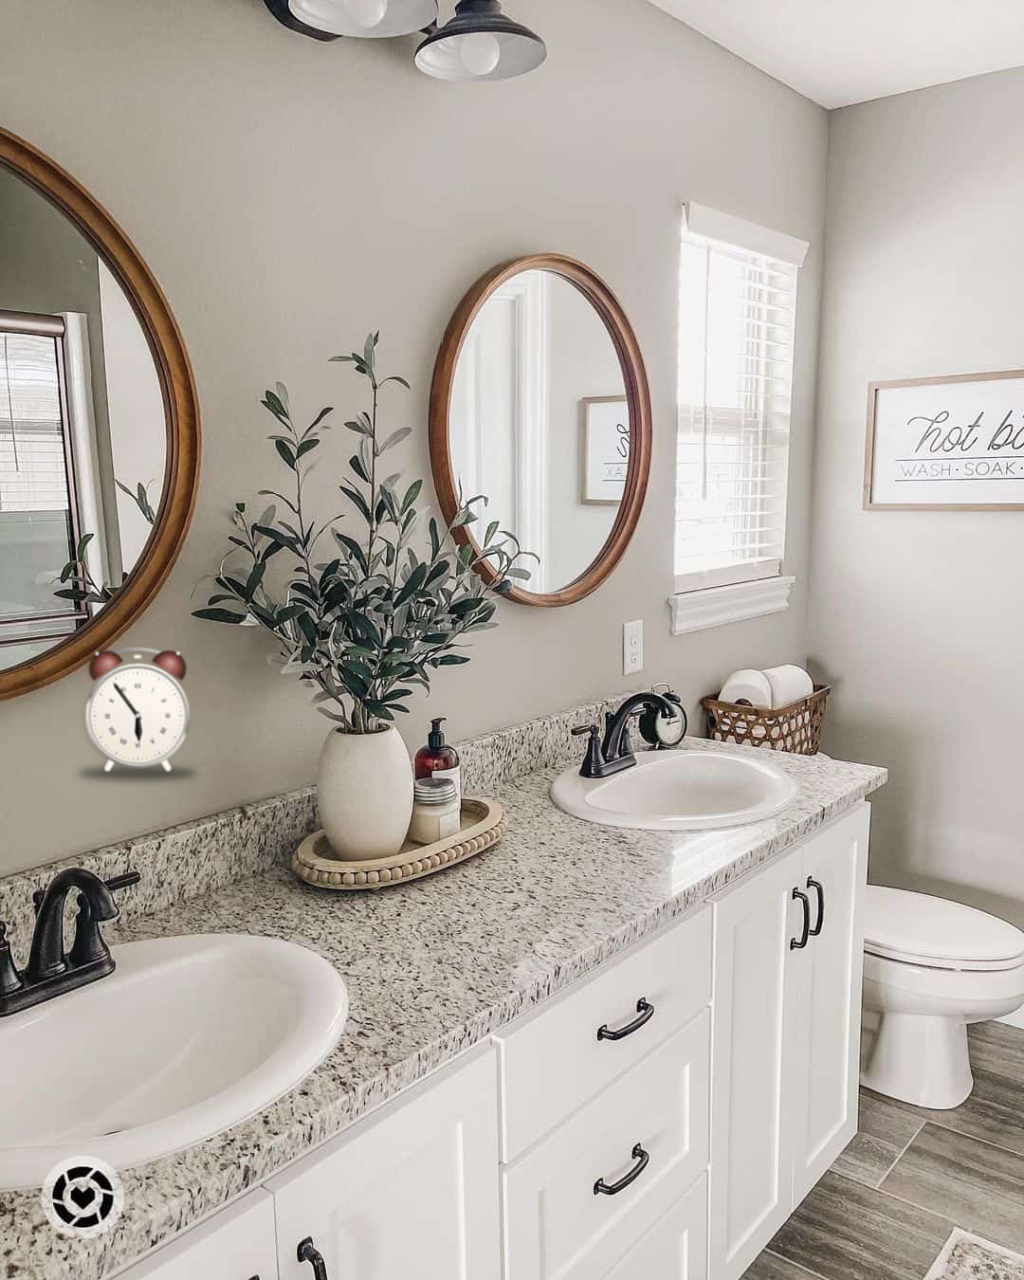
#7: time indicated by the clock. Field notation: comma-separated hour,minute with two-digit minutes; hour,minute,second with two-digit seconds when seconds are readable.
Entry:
5,54
